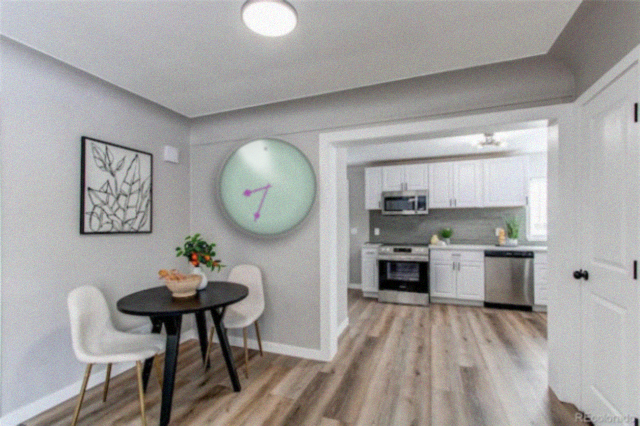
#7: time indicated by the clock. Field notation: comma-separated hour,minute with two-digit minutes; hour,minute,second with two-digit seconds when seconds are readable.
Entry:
8,34
